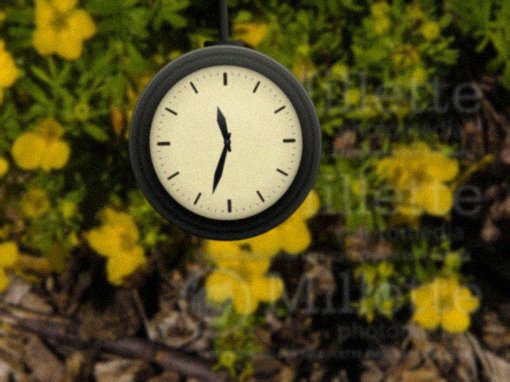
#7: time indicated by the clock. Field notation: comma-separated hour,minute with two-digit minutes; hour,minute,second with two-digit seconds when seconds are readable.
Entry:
11,33
